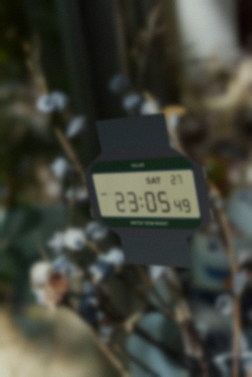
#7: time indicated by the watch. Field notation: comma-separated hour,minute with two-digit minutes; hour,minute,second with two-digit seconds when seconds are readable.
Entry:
23,05,49
